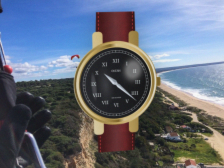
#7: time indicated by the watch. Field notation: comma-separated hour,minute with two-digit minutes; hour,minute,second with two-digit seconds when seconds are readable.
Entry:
10,22
